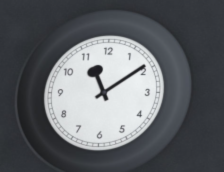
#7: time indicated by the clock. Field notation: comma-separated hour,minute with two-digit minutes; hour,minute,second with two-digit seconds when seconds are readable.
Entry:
11,09
